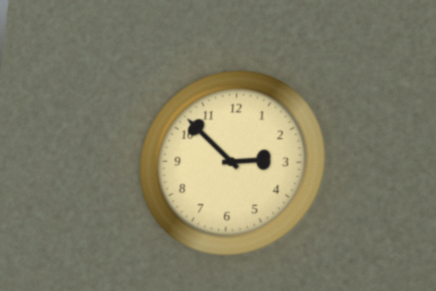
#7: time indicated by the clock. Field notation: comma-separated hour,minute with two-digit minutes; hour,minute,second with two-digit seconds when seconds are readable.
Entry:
2,52
